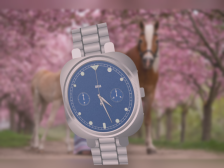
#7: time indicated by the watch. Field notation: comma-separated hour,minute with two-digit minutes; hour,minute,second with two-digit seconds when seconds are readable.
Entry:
4,27
